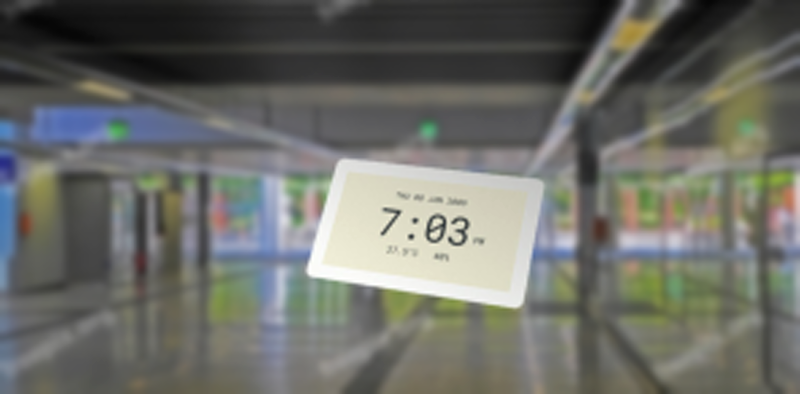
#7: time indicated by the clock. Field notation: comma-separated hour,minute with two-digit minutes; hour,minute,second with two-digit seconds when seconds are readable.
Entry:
7,03
